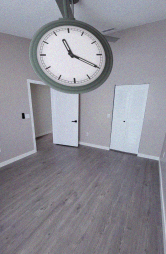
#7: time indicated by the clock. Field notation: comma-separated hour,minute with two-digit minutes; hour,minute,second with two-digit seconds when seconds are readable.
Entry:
11,20
